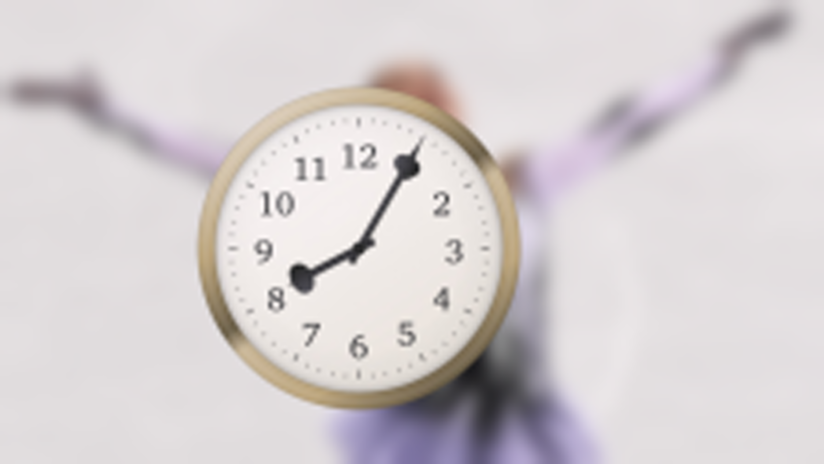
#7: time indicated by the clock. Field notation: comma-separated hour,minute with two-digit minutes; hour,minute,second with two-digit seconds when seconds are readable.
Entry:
8,05
